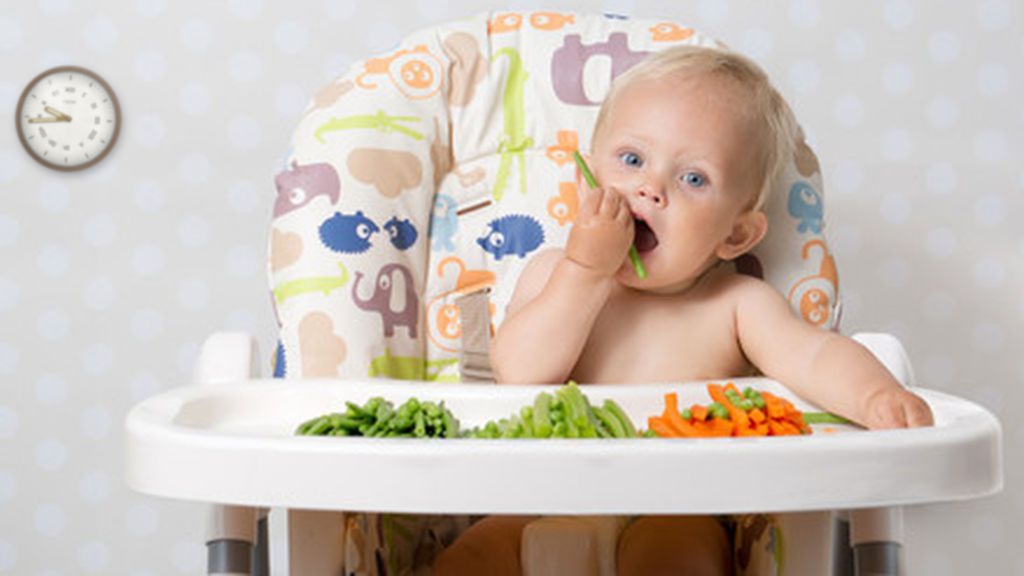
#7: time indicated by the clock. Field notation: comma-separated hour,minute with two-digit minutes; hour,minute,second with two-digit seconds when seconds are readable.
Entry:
9,44
